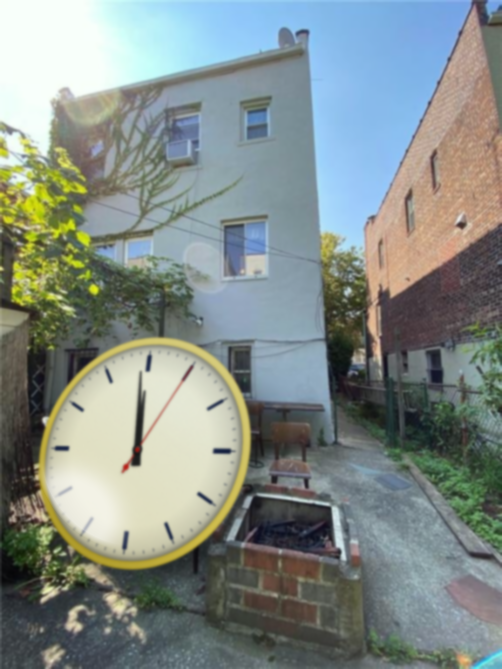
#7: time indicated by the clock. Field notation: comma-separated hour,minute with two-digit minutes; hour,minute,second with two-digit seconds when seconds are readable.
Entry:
11,59,05
